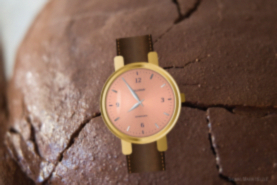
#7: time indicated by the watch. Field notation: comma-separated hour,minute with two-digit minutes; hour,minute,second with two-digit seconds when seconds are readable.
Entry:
7,55
